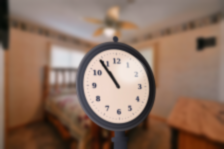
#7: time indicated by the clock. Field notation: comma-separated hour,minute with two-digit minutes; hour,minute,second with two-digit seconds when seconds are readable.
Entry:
10,54
